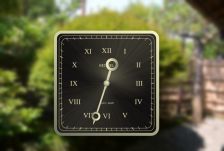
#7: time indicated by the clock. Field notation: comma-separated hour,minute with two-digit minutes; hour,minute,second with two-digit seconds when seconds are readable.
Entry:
12,33
